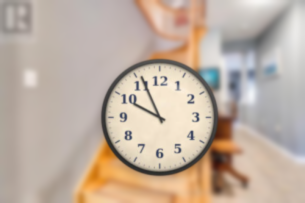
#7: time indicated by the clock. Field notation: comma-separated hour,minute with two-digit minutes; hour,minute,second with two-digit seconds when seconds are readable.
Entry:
9,56
